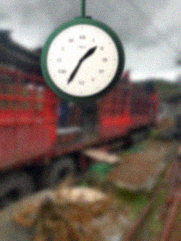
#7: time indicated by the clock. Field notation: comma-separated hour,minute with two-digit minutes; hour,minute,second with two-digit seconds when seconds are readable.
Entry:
1,35
